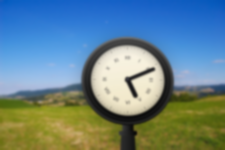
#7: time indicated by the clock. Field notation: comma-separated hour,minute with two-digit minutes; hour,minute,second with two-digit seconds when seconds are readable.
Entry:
5,11
